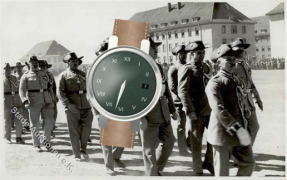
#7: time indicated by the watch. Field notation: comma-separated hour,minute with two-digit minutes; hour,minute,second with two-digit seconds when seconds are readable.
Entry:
6,32
